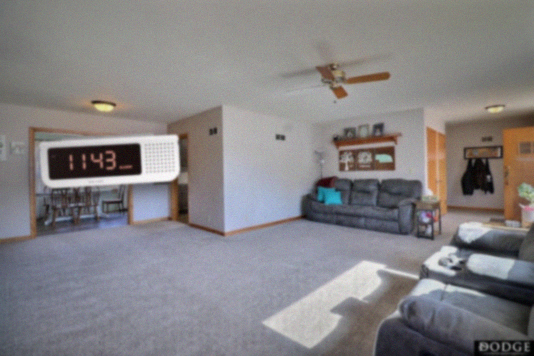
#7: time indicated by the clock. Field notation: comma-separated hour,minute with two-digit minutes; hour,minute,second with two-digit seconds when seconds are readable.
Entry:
11,43
